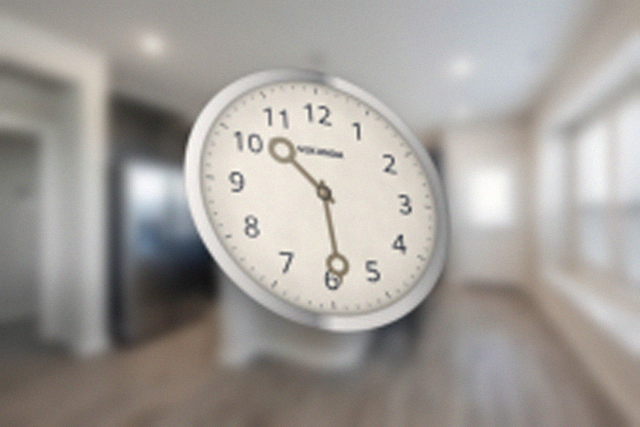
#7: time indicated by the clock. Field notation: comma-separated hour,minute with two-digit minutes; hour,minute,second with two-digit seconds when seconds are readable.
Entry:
10,29
